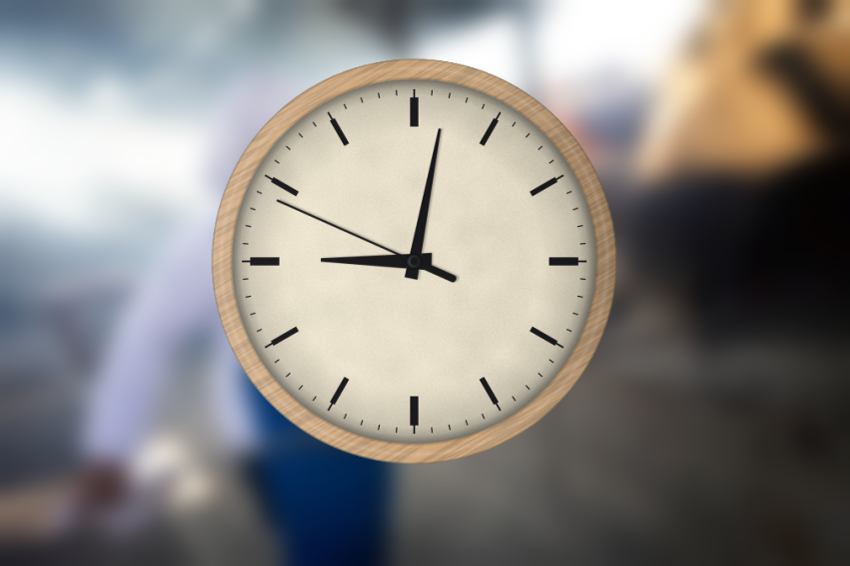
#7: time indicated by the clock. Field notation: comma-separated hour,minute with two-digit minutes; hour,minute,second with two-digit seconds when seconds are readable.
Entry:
9,01,49
